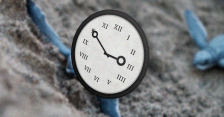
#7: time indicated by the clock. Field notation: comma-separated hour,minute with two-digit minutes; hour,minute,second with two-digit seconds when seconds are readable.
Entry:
2,50
